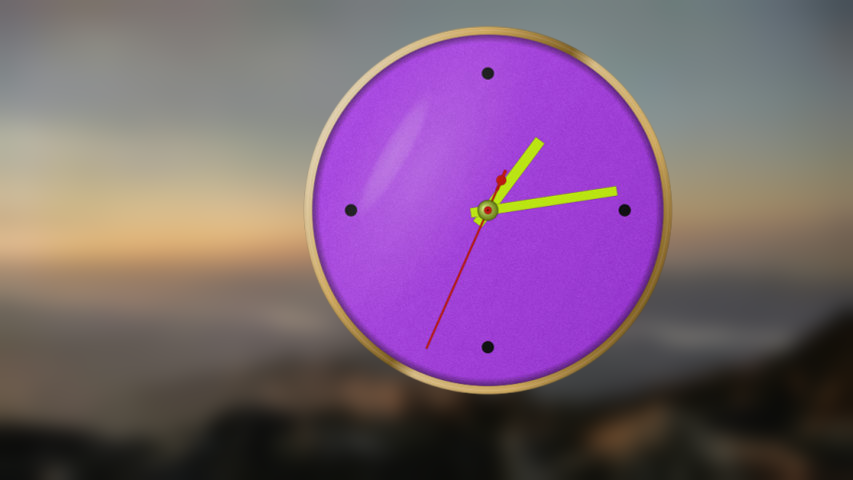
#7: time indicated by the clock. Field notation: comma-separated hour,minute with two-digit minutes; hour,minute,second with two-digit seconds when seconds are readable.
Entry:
1,13,34
